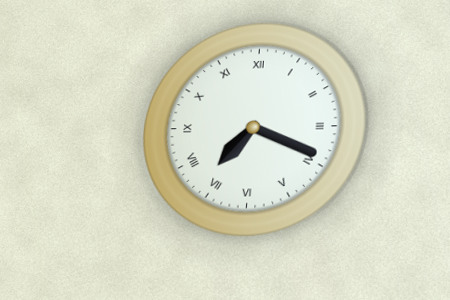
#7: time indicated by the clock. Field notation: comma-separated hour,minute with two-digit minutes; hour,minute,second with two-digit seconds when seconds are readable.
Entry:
7,19
